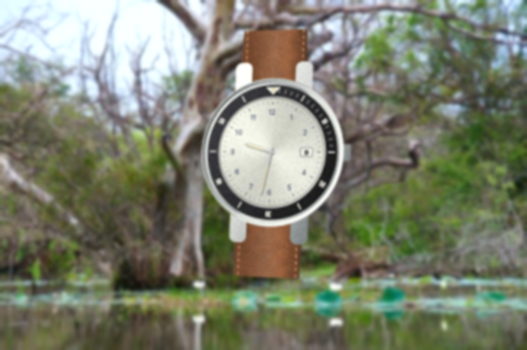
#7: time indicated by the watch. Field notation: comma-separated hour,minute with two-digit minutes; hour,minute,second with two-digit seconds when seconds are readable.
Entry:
9,32
